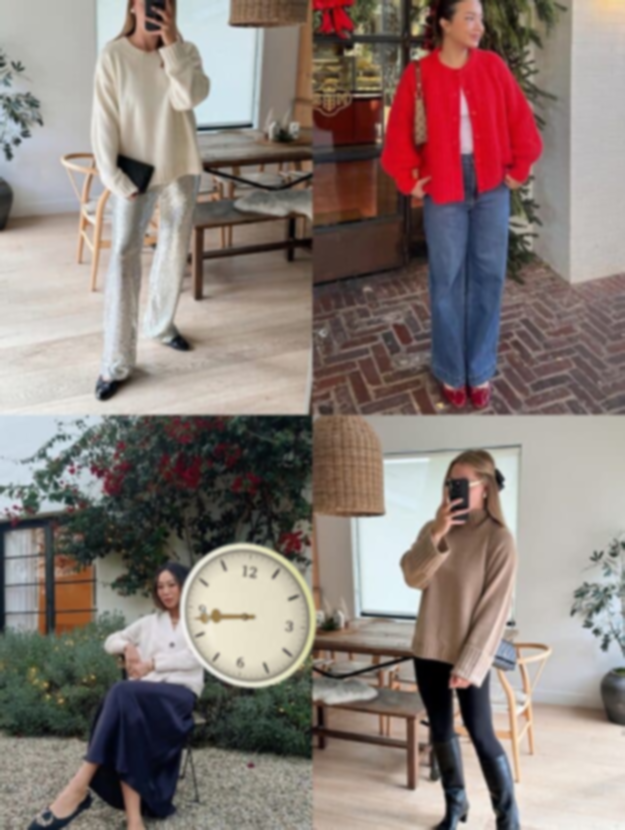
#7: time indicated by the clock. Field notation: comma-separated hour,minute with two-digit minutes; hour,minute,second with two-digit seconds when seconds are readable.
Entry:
8,43
